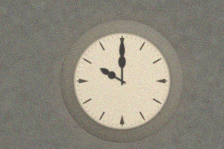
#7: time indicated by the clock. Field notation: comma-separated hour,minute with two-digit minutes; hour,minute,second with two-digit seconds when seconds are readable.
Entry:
10,00
